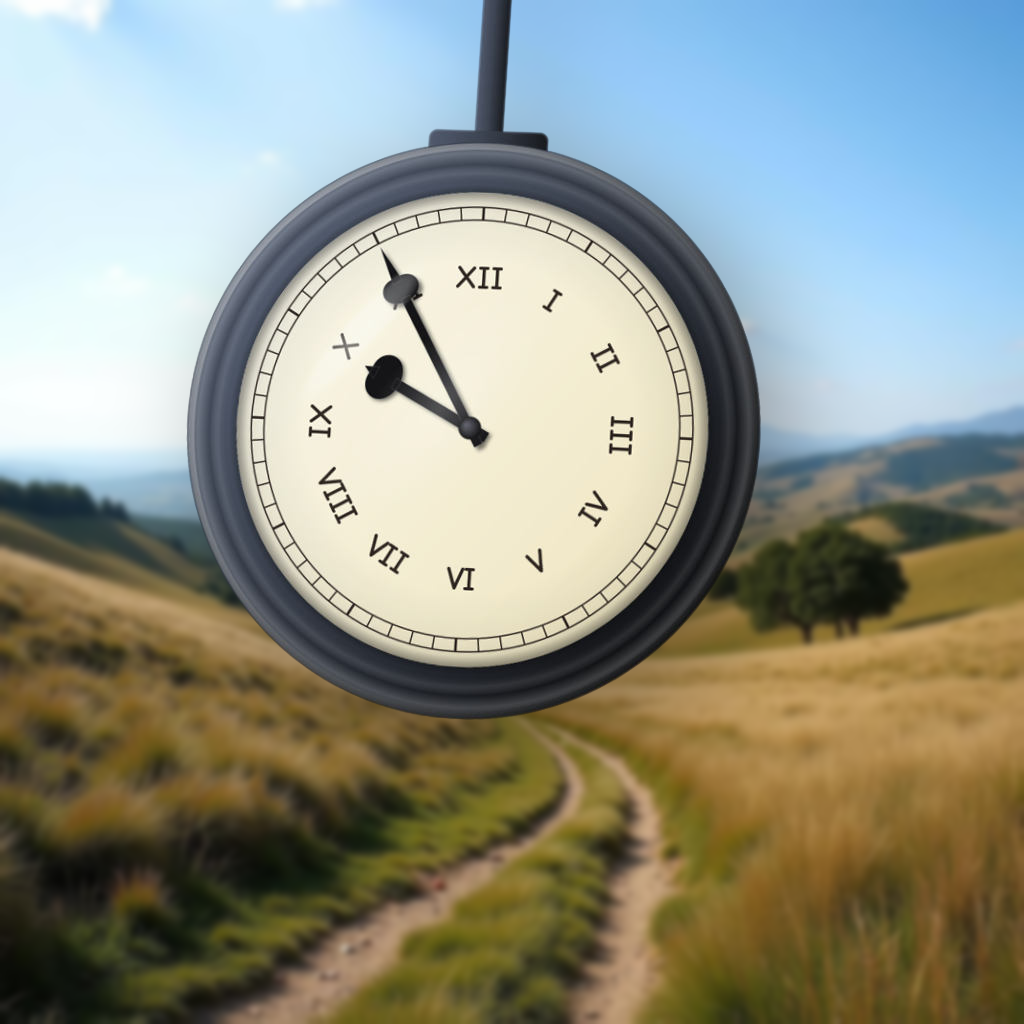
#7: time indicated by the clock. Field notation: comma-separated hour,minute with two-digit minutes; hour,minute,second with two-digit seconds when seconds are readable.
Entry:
9,55
